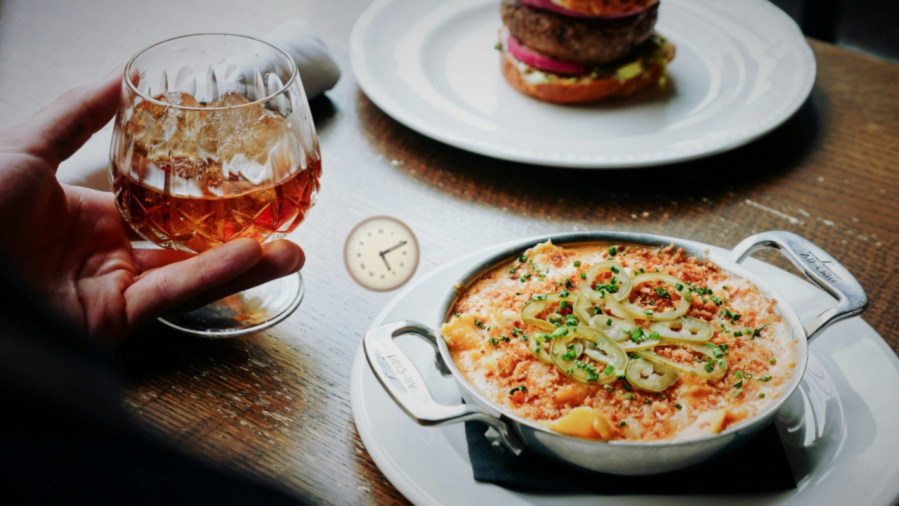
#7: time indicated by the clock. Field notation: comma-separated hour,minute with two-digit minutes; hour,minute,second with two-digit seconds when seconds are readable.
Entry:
5,11
